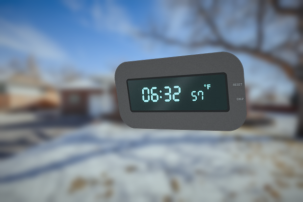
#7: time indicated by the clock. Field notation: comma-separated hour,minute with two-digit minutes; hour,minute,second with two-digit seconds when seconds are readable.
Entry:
6,32
